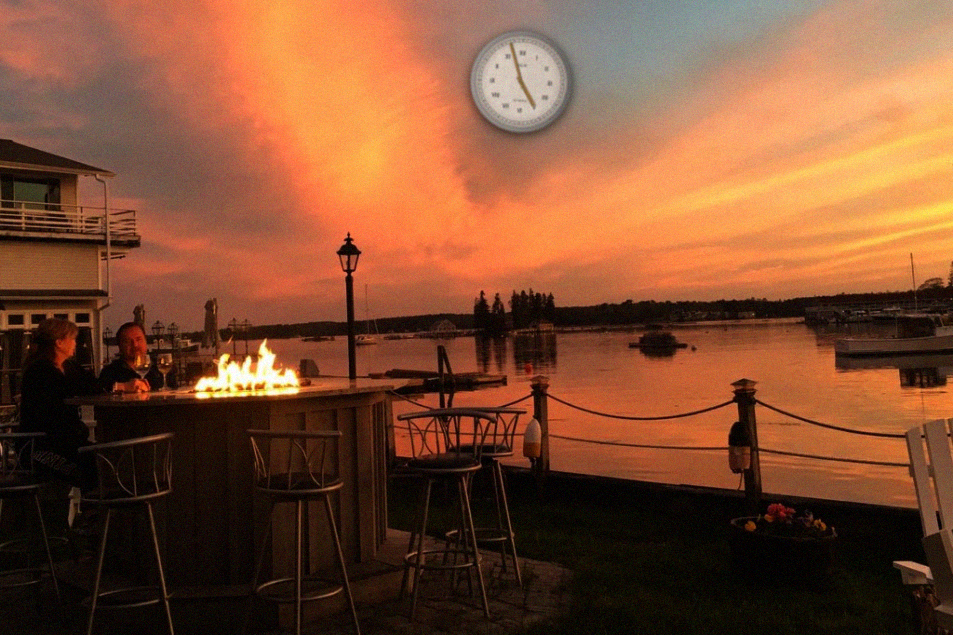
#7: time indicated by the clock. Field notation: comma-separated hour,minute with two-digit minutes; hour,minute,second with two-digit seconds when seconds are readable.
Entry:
4,57
